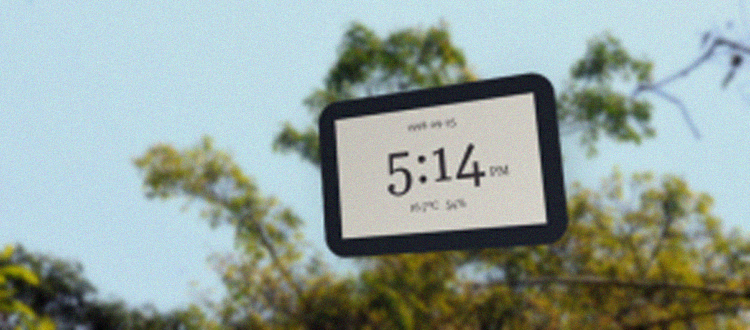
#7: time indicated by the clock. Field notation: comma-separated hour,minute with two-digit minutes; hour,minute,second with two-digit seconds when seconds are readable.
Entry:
5,14
